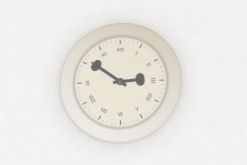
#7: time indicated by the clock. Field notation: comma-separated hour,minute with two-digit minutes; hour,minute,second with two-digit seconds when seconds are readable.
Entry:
2,51
